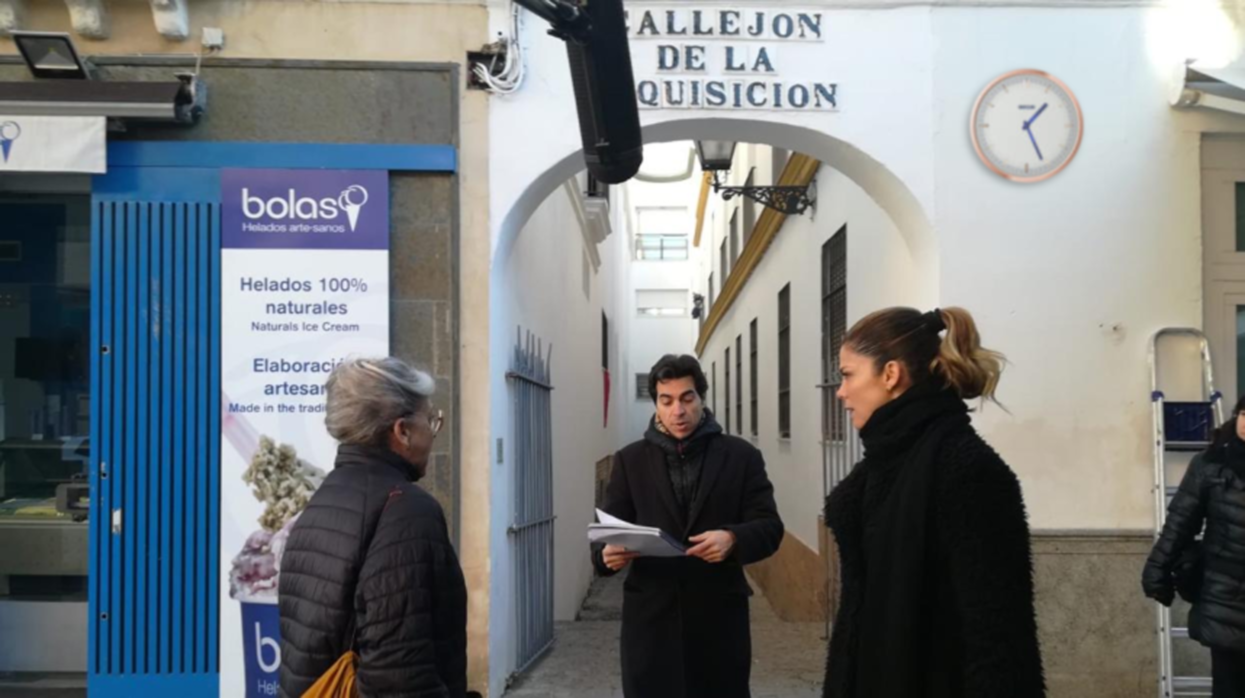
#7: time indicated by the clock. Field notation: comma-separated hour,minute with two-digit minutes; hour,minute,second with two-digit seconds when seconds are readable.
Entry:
1,26
